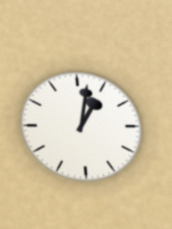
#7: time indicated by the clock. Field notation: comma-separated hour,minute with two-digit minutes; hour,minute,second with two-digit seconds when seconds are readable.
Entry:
1,02
